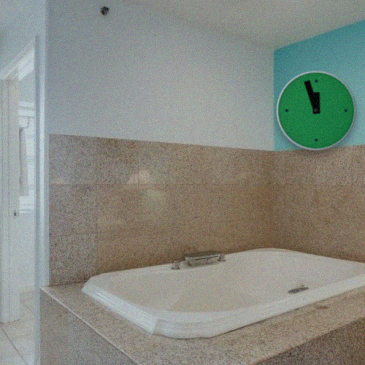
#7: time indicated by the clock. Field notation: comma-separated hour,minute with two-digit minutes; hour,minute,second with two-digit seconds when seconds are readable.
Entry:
11,57
